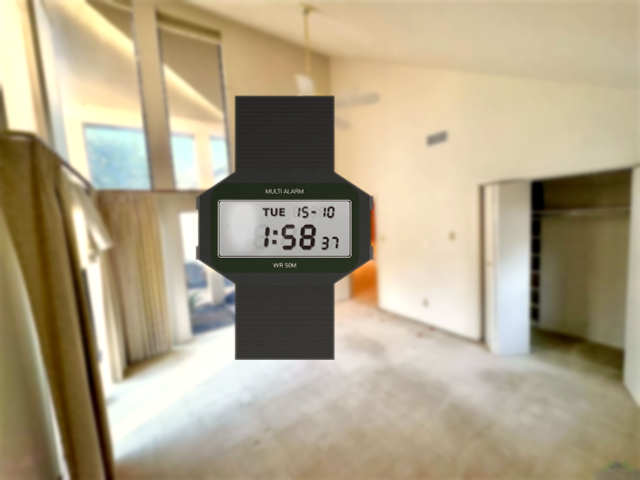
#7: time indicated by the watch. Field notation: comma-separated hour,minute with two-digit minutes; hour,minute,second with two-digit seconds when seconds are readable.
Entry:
1,58,37
